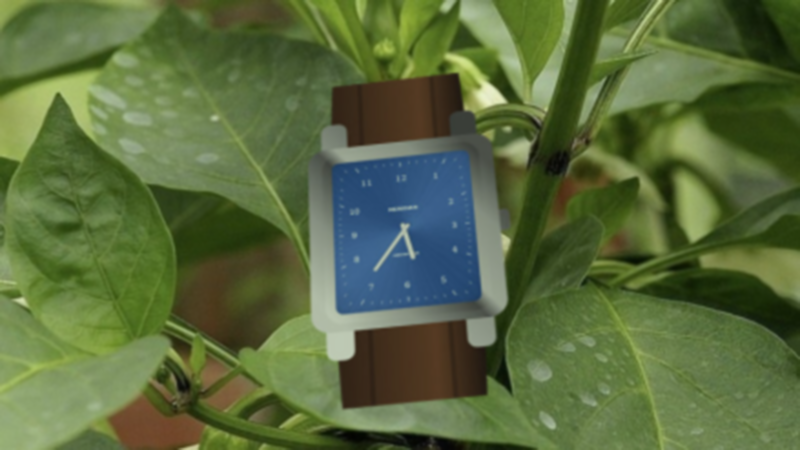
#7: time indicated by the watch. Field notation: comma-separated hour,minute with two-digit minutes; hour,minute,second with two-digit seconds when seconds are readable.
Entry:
5,36
